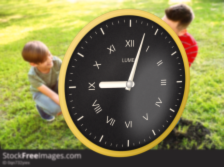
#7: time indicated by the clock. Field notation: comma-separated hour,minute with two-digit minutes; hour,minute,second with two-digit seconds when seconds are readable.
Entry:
9,03
